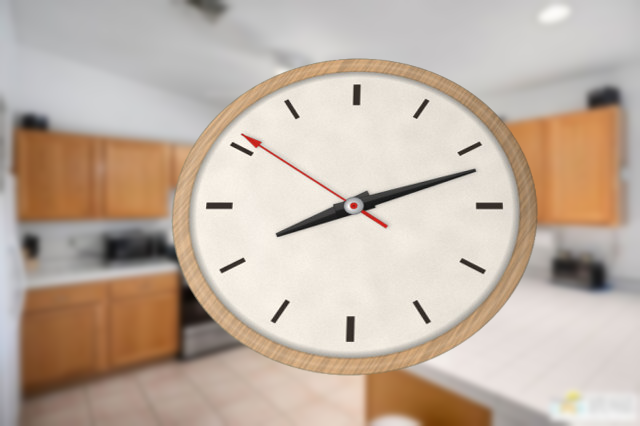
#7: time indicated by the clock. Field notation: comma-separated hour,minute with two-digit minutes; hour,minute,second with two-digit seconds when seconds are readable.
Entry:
8,11,51
